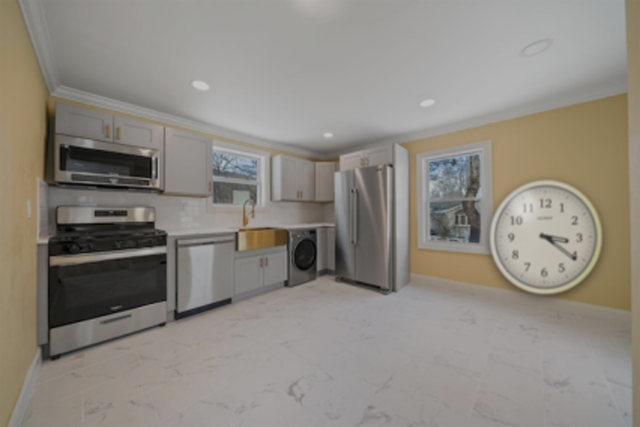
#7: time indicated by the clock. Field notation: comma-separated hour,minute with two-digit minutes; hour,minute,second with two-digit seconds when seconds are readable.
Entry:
3,21
